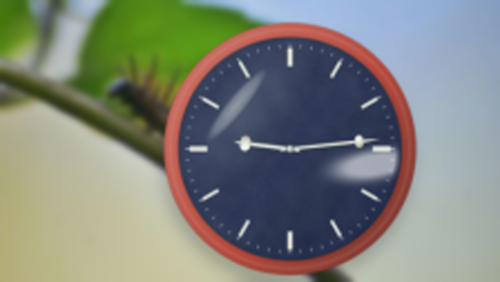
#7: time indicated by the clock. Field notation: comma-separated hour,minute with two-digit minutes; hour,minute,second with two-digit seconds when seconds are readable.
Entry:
9,14
